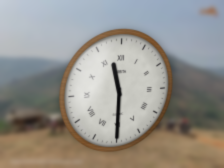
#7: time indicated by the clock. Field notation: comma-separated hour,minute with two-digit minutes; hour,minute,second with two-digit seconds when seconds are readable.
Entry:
11,30
